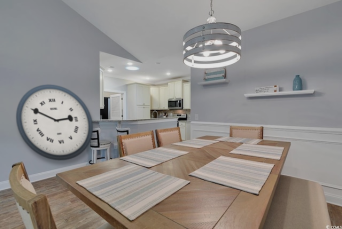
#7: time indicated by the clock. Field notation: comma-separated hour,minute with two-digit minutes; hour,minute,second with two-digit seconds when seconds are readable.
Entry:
2,50
